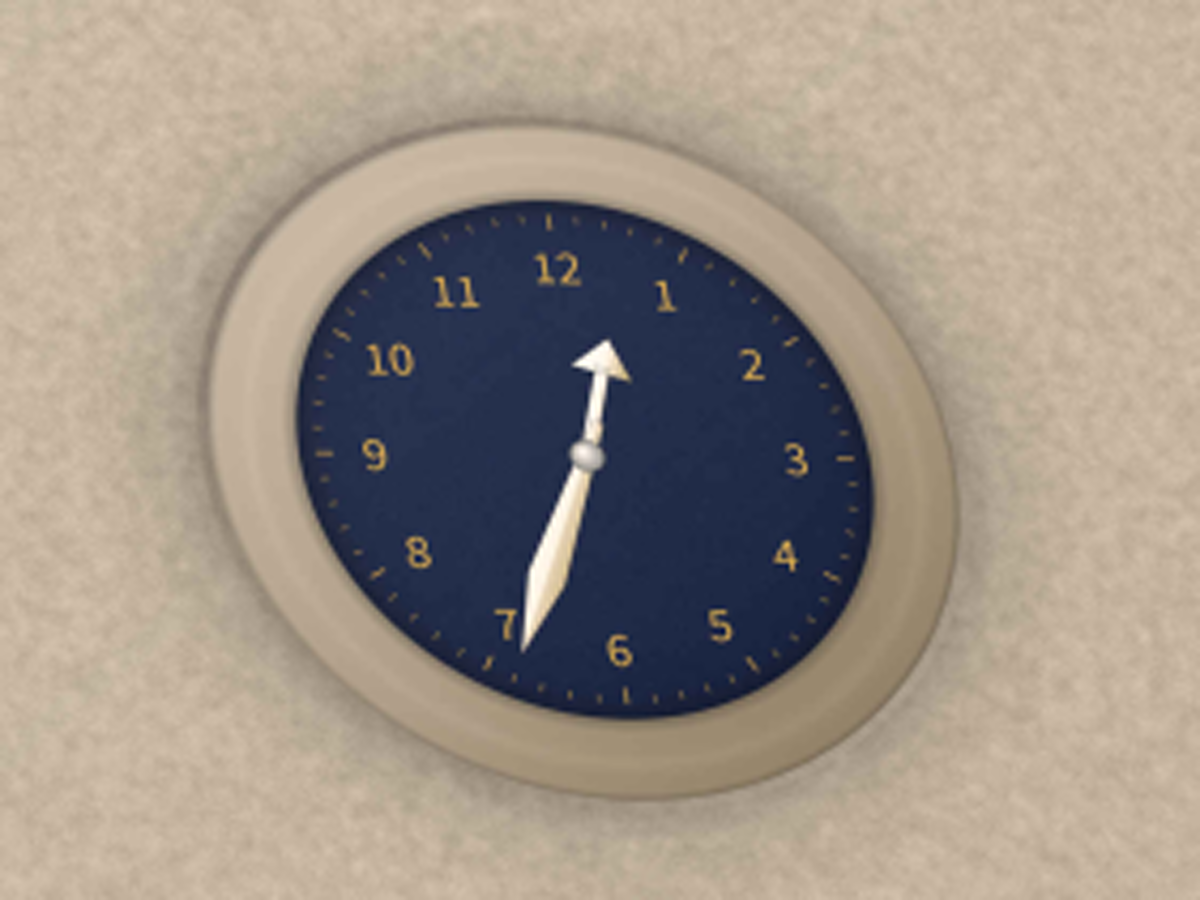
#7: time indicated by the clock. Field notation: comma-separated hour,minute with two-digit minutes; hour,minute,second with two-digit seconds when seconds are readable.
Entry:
12,34
